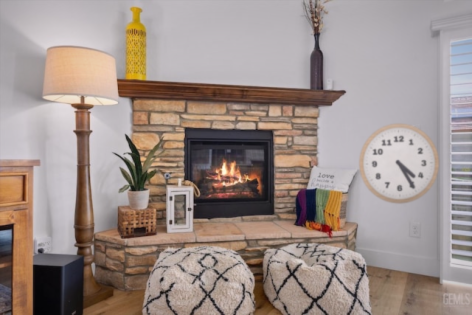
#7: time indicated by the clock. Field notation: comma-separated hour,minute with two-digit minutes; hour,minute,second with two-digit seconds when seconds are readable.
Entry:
4,25
